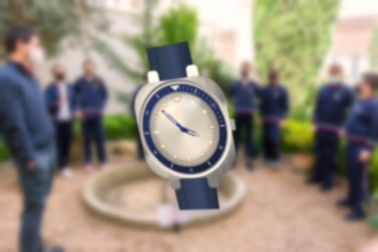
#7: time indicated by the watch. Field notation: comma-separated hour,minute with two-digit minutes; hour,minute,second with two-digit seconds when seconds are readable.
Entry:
3,53
